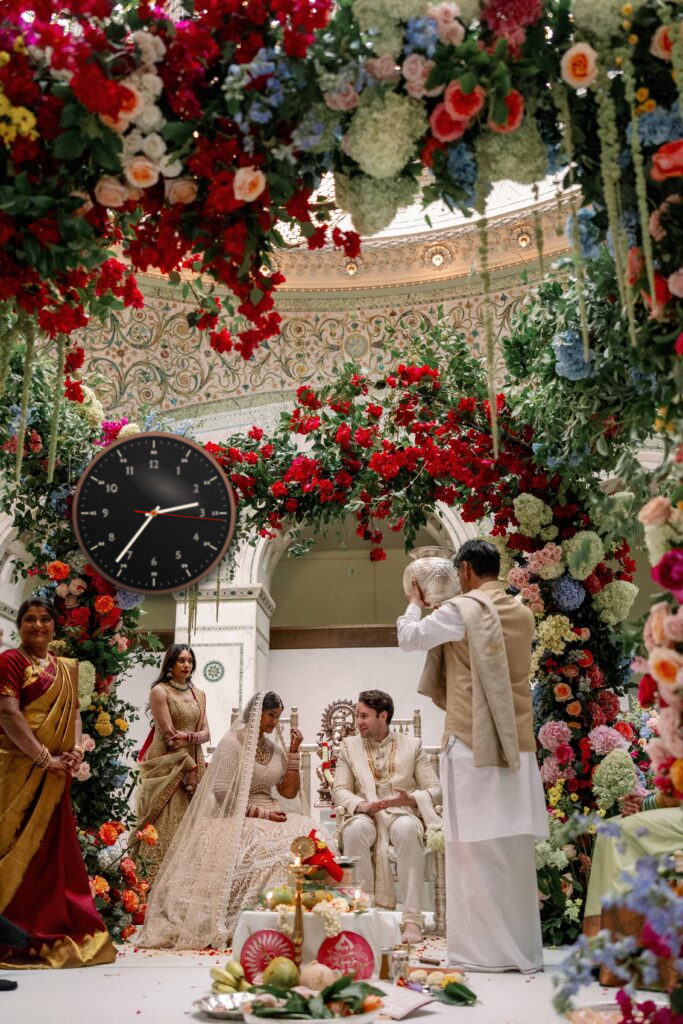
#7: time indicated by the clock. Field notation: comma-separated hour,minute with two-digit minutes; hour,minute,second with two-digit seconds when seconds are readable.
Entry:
2,36,16
